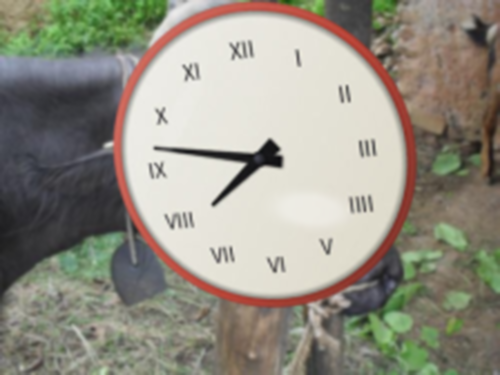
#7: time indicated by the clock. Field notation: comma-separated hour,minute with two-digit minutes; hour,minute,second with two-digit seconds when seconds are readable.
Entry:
7,47
